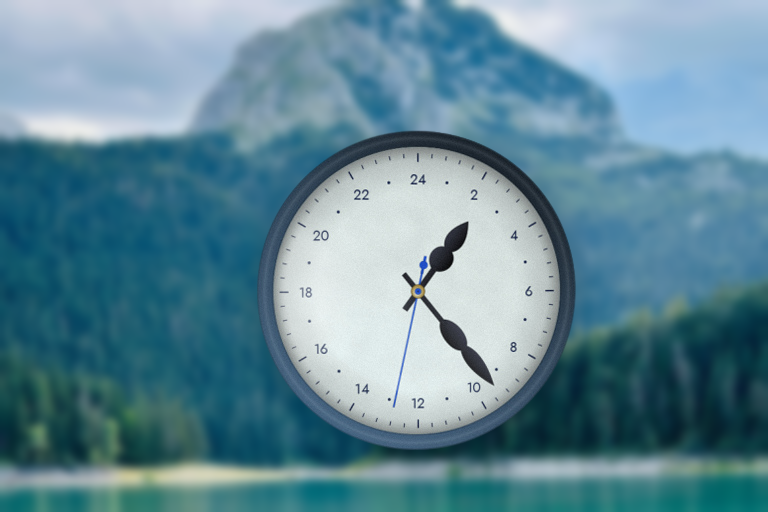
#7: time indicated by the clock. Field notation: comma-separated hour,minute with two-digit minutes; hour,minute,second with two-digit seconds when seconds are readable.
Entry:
2,23,32
